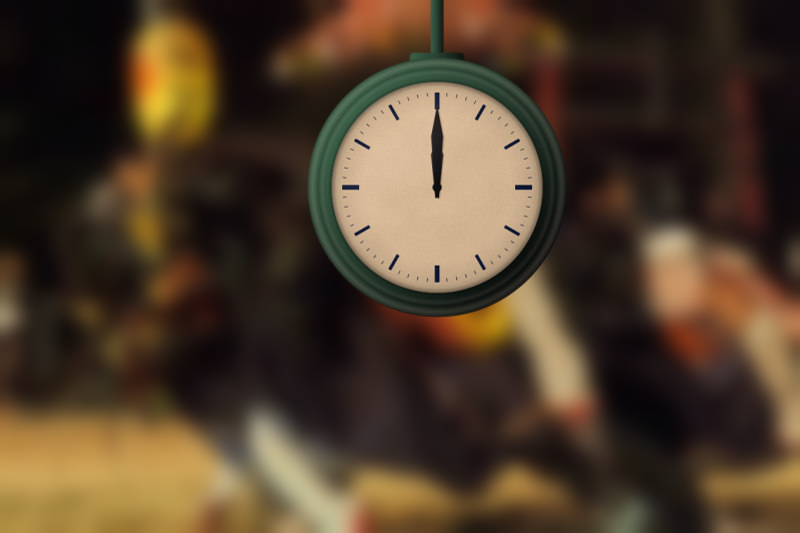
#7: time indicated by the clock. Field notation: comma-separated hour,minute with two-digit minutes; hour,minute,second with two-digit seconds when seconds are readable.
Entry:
12,00
